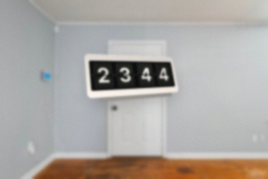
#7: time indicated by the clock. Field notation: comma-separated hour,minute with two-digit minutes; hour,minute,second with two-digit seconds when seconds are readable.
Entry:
23,44
